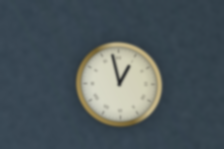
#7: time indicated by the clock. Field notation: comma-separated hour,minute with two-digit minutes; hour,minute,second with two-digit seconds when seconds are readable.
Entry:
12,58
